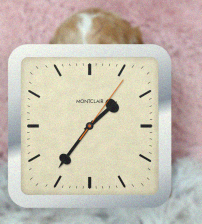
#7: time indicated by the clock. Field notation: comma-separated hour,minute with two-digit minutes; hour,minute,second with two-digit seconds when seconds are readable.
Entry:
1,36,06
